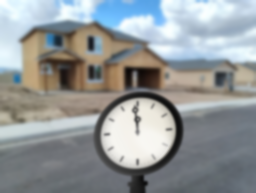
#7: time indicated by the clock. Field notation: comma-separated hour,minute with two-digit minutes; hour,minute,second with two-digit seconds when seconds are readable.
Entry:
11,59
